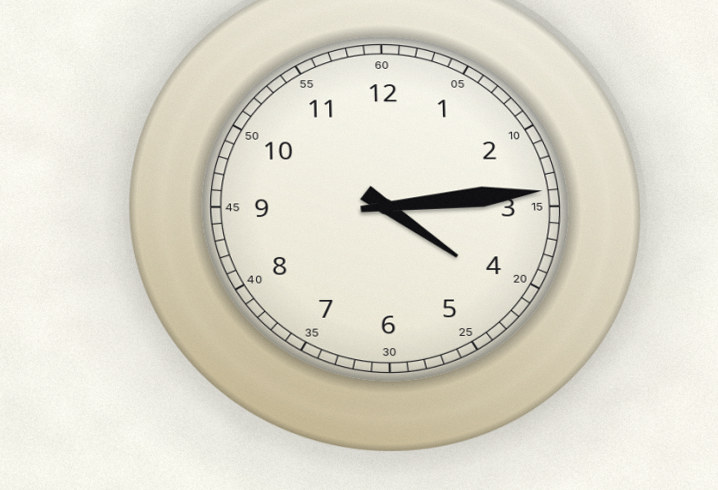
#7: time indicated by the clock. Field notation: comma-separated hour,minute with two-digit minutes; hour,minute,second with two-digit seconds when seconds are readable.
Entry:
4,14
